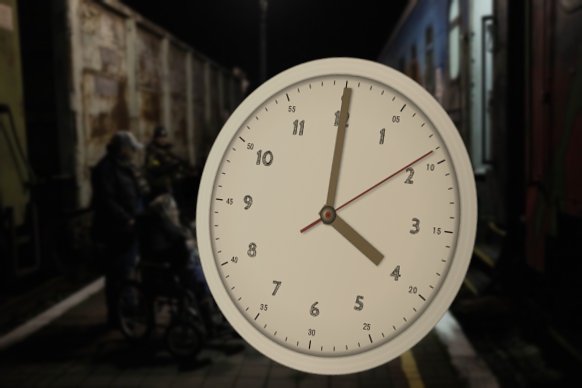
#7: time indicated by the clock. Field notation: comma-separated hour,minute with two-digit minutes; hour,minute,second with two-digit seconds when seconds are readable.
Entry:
4,00,09
